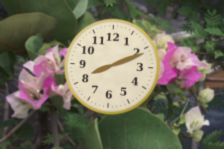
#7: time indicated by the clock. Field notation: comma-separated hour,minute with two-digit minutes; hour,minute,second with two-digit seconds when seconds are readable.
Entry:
8,11
